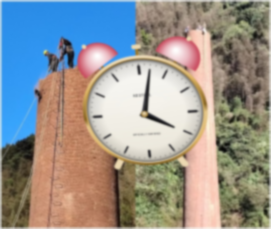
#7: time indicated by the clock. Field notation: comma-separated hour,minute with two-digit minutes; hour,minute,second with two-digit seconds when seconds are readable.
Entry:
4,02
